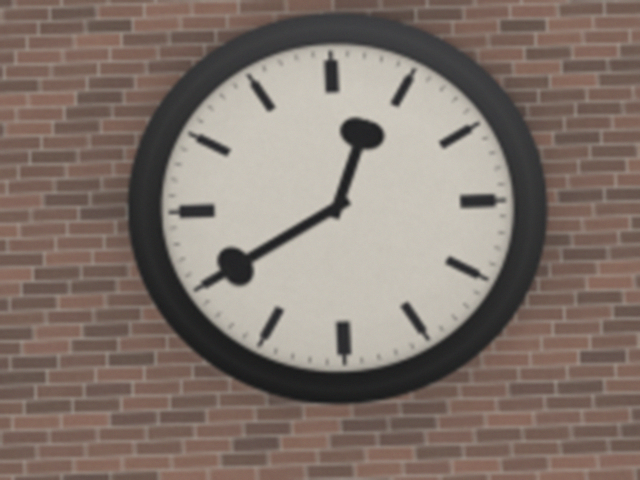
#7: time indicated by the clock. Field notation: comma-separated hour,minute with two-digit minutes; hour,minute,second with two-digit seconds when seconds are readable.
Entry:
12,40
